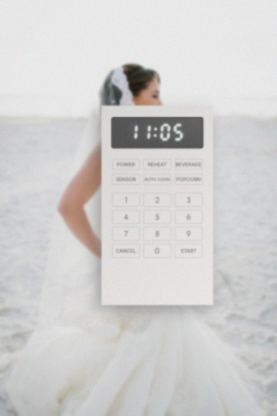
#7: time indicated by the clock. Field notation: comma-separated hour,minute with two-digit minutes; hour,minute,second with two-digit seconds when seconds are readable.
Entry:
11,05
